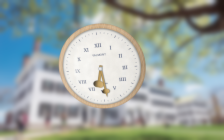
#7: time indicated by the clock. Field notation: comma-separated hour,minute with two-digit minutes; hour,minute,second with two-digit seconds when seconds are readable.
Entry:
6,29
